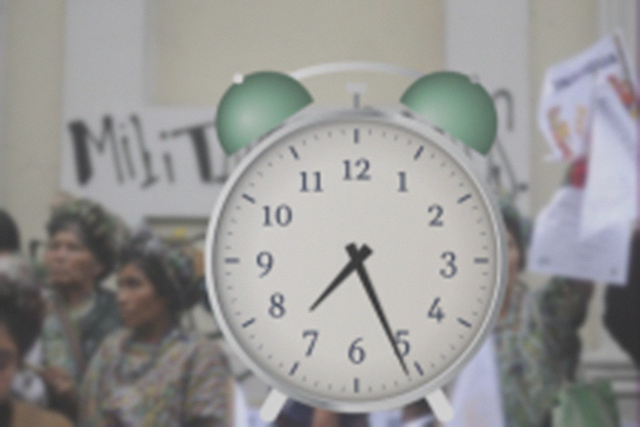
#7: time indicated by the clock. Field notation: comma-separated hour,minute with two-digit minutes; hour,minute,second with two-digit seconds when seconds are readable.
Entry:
7,26
